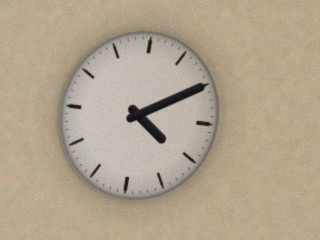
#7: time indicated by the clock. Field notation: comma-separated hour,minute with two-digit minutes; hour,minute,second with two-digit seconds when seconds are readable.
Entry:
4,10
